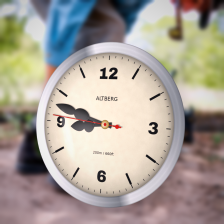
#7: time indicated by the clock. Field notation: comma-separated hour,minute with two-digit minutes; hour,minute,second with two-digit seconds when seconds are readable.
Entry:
8,47,46
